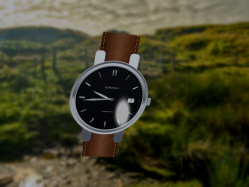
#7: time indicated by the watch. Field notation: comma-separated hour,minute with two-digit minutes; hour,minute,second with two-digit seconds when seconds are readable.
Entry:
9,44
